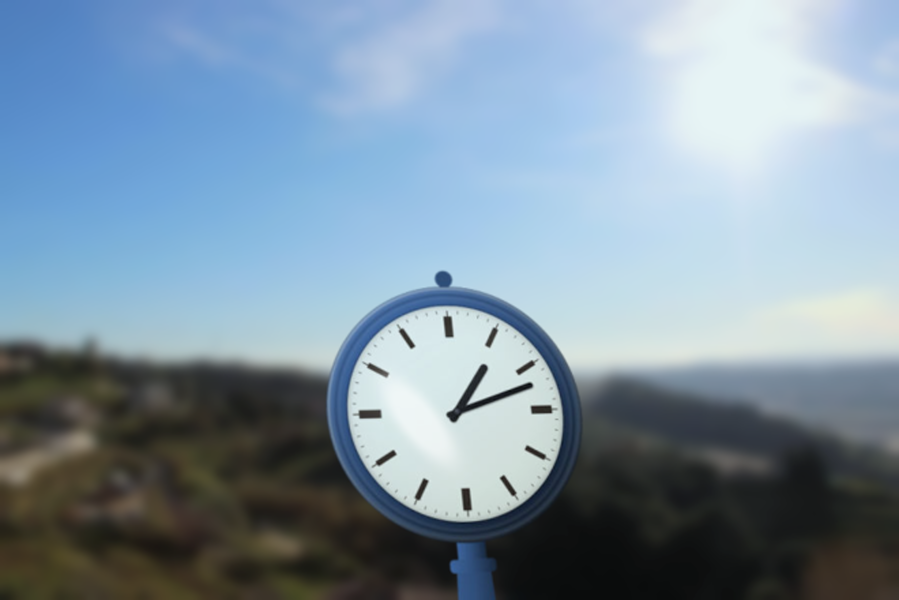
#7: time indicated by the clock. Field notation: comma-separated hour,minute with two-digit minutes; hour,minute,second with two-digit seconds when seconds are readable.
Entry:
1,12
